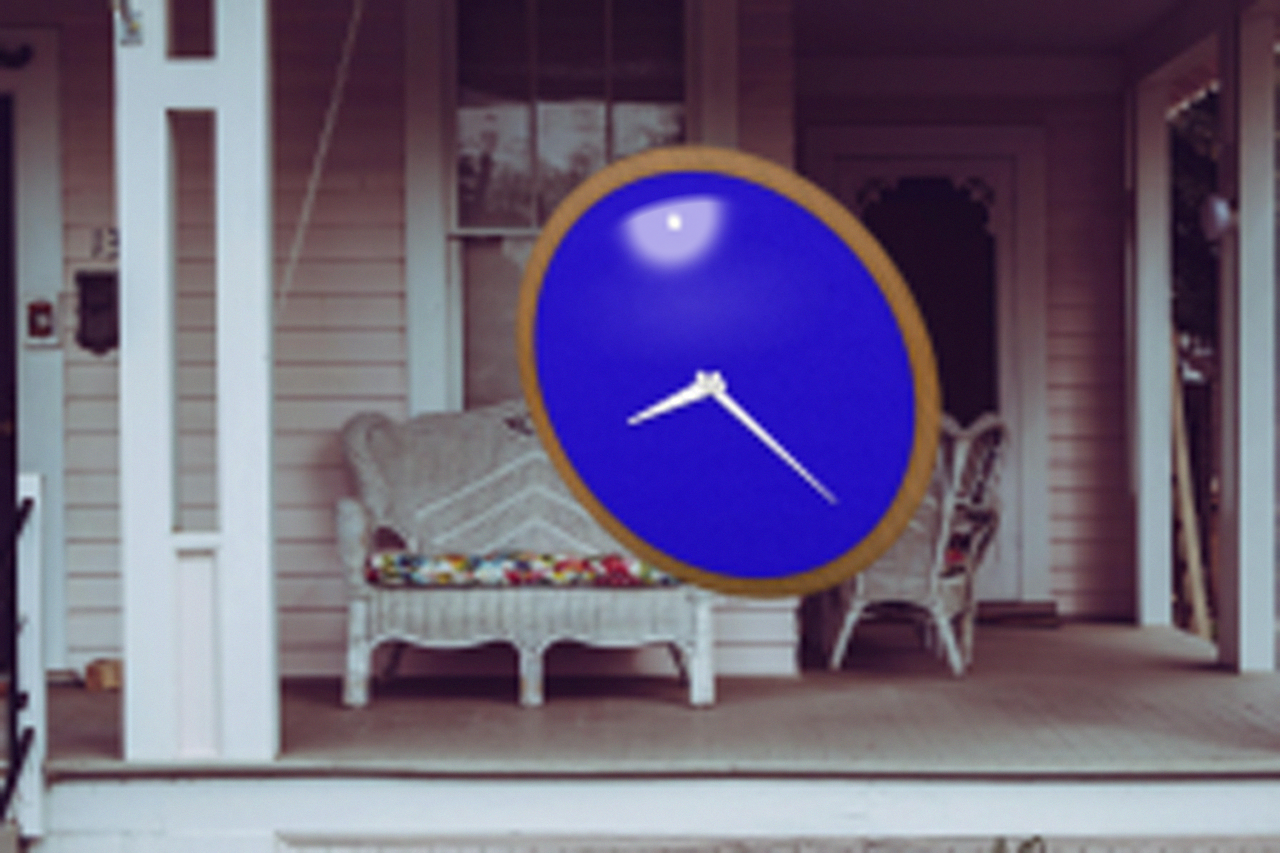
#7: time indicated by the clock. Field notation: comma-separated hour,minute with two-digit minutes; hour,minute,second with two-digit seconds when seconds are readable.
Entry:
8,23
